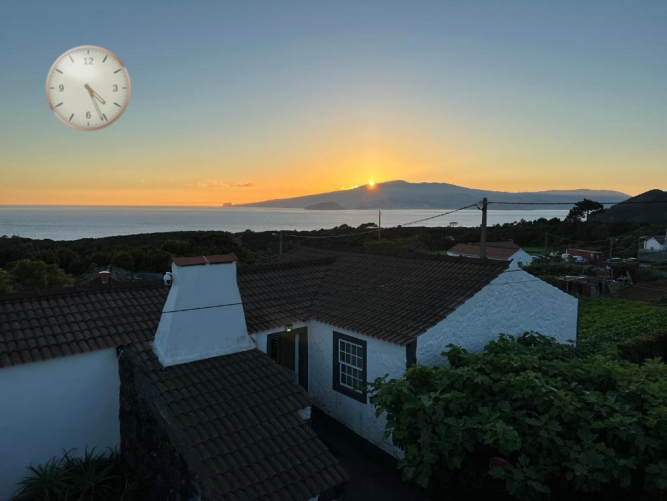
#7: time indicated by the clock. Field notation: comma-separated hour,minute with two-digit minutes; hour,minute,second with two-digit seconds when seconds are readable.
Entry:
4,26
